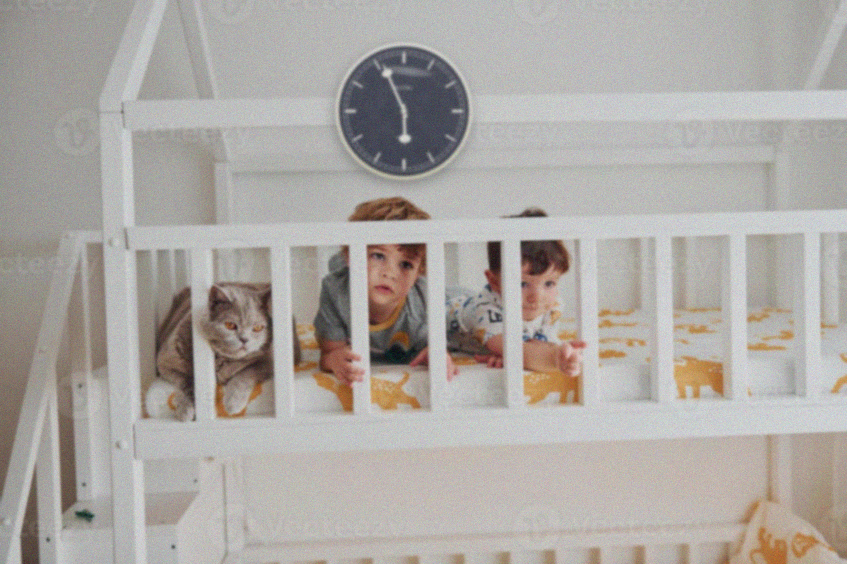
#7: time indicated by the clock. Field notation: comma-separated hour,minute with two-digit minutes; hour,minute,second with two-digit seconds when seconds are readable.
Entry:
5,56
